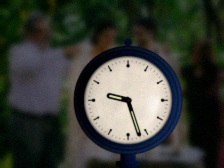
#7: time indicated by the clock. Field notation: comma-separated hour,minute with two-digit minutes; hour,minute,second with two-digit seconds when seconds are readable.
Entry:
9,27
